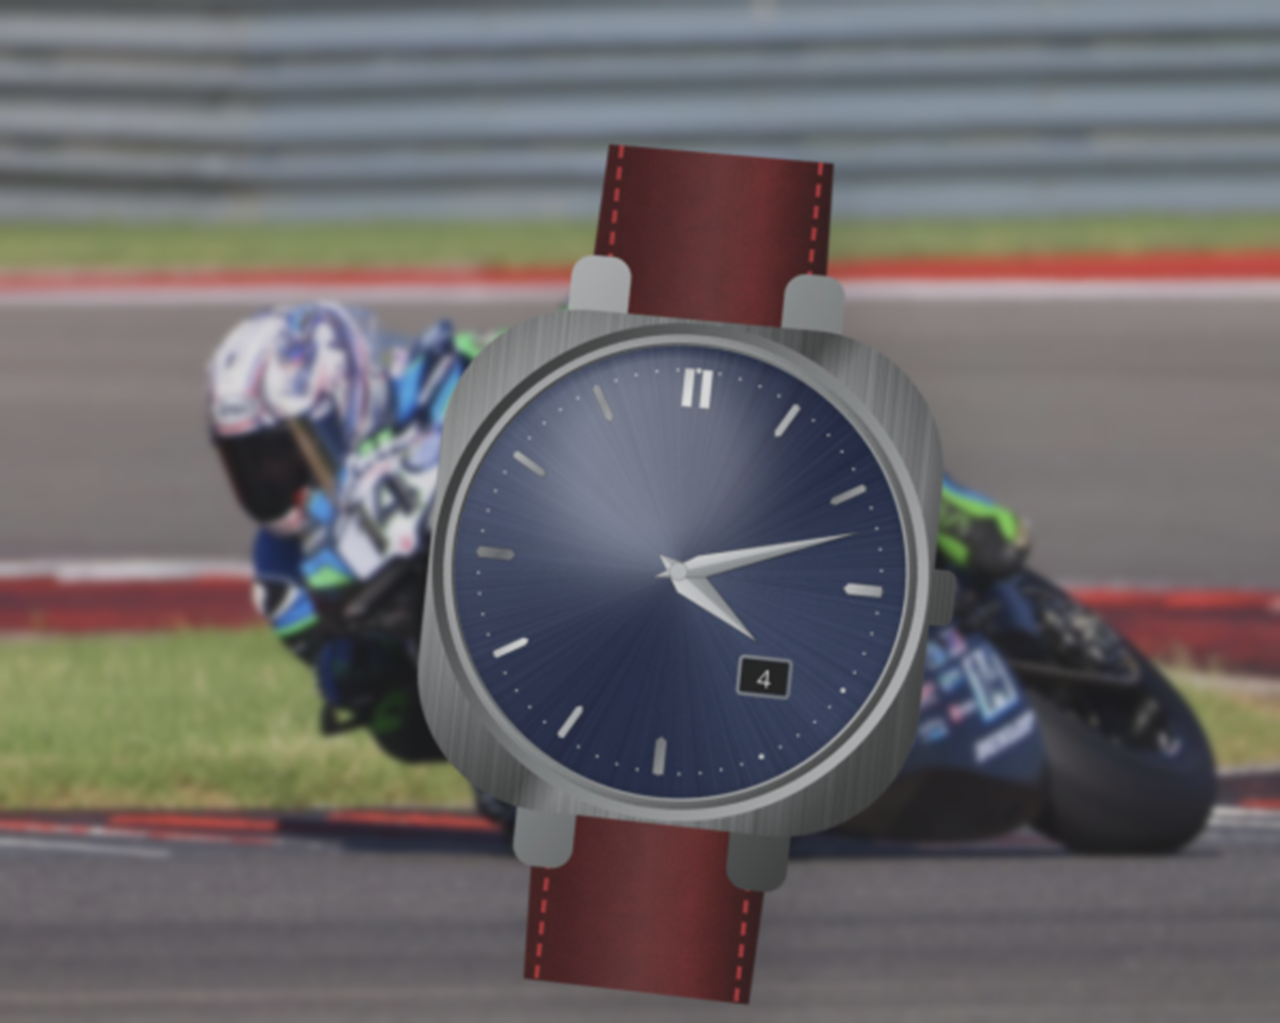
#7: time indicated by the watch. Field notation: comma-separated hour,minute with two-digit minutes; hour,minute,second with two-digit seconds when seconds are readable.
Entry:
4,12
